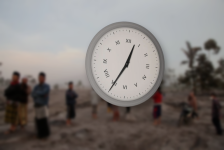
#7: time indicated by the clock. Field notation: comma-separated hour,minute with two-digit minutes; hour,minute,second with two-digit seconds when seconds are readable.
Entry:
12,35
